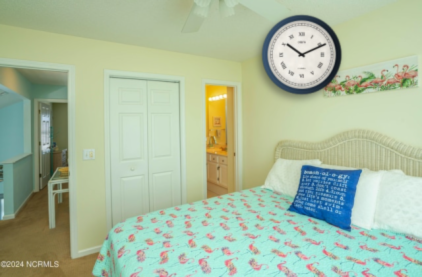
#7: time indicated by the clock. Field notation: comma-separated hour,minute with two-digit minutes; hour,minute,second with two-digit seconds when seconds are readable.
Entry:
10,11
